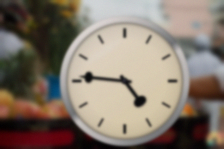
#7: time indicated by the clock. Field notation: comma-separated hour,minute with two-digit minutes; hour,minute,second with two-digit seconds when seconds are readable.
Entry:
4,46
